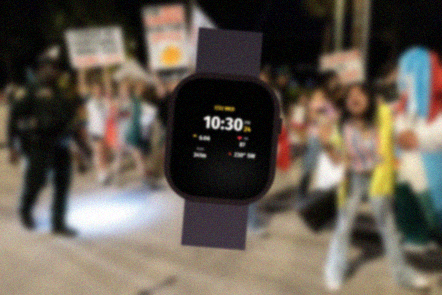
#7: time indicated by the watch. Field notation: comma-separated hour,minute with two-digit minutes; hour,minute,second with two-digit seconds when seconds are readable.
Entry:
10,30
